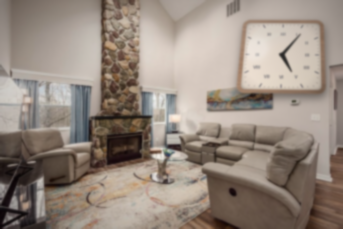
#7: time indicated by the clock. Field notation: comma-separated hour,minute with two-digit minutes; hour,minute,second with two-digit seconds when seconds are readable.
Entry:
5,06
